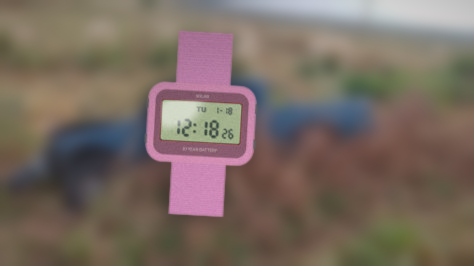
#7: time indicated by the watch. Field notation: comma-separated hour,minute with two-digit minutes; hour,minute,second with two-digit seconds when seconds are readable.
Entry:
12,18,26
